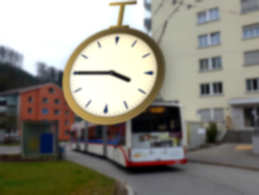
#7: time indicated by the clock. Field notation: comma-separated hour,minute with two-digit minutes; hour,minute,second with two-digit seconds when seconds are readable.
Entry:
3,45
